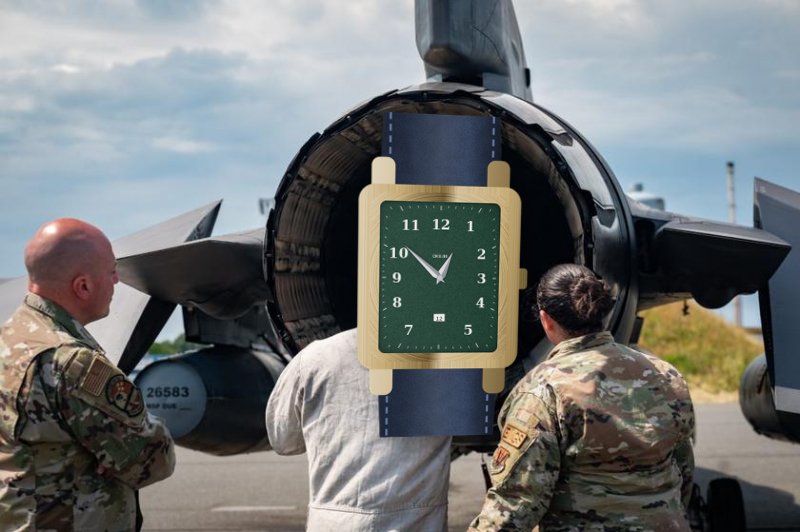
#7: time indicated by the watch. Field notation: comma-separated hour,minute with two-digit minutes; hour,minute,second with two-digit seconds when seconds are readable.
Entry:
12,52
